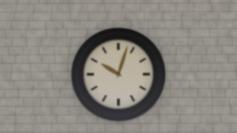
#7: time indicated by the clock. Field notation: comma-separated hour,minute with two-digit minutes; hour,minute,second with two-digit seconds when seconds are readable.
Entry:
10,03
